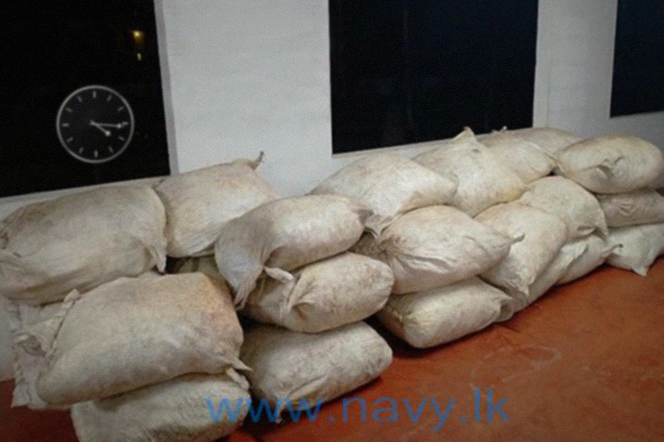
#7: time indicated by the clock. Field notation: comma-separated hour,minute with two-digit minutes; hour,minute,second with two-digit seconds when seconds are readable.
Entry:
4,16
